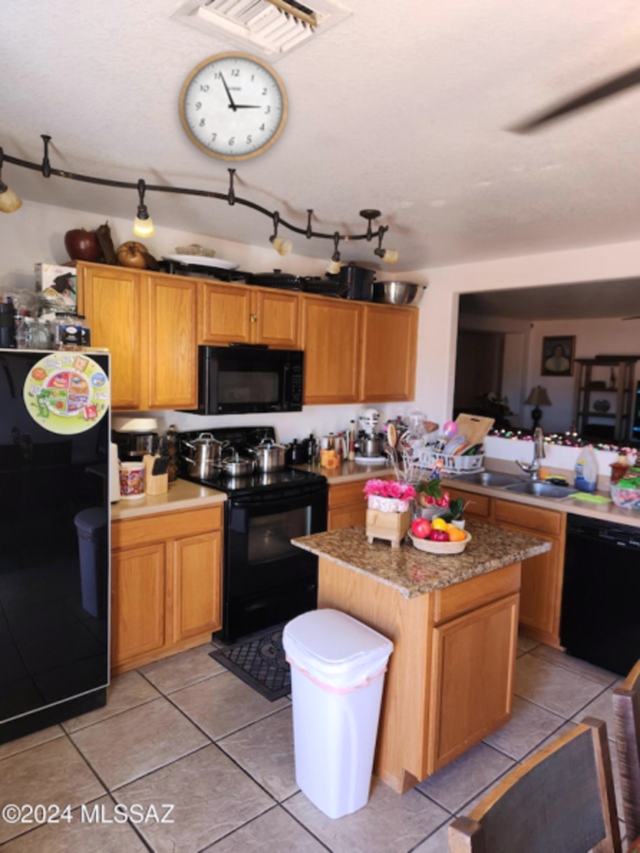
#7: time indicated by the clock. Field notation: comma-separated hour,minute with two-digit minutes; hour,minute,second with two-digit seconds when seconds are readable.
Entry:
2,56
